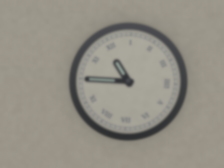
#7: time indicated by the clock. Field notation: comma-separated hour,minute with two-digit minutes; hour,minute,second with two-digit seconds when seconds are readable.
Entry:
11,50
